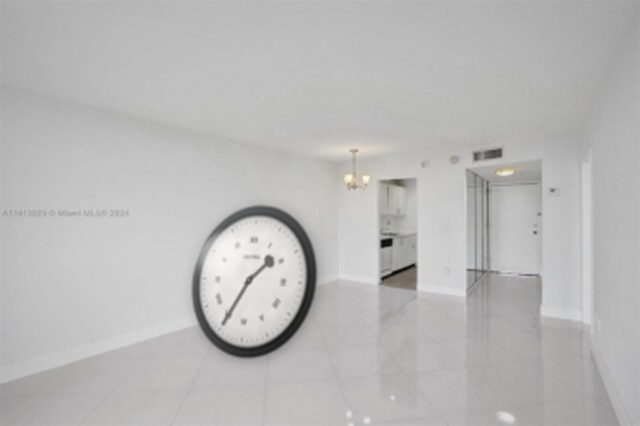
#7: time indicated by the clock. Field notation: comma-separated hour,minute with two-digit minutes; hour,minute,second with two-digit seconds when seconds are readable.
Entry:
1,35
